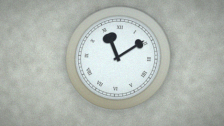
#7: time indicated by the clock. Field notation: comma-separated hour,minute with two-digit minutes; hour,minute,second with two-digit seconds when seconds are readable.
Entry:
11,09
